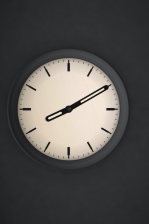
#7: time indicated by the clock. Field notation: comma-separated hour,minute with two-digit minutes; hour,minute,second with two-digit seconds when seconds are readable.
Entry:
8,10
